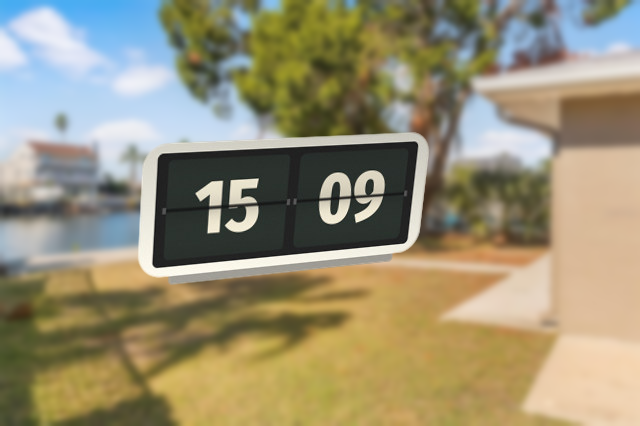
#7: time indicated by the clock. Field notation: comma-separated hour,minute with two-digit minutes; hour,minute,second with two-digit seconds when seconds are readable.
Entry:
15,09
